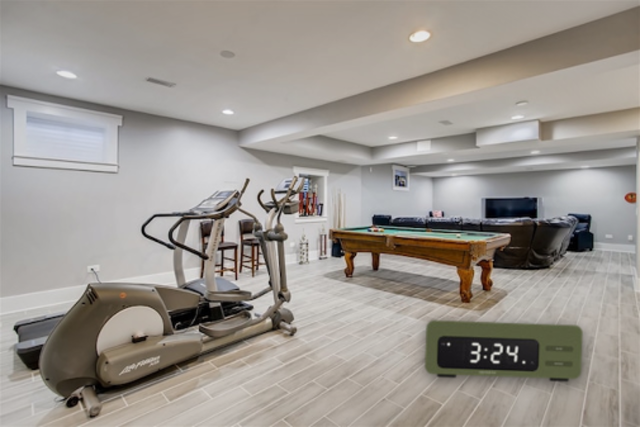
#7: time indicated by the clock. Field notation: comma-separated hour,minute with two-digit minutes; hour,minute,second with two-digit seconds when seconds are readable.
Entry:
3,24
